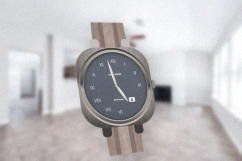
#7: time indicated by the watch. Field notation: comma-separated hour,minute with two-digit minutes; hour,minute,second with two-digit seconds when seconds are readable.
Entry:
4,58
